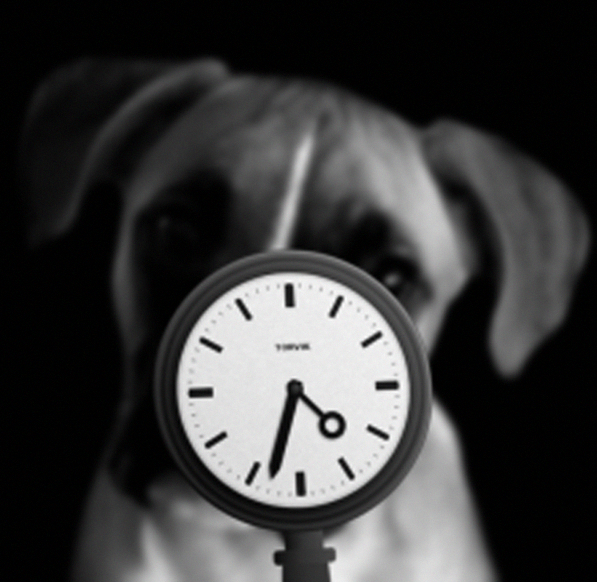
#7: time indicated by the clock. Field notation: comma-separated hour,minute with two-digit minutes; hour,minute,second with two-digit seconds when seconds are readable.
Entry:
4,33
